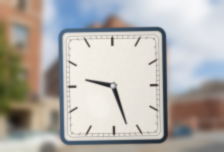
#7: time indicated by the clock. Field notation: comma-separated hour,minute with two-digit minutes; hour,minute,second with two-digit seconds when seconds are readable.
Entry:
9,27
